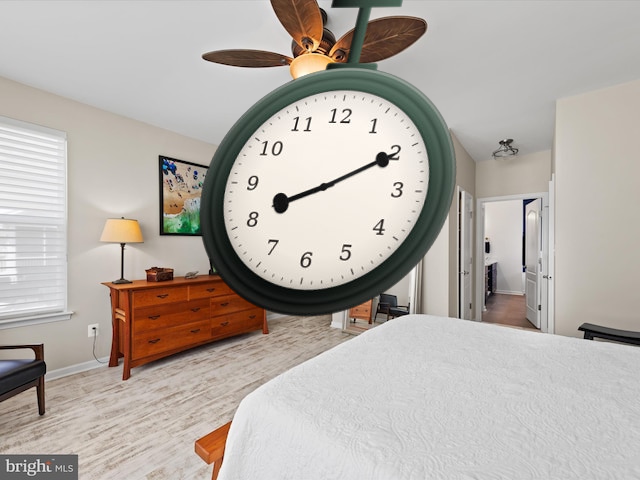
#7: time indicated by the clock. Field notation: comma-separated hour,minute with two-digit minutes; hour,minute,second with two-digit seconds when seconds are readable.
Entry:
8,10
